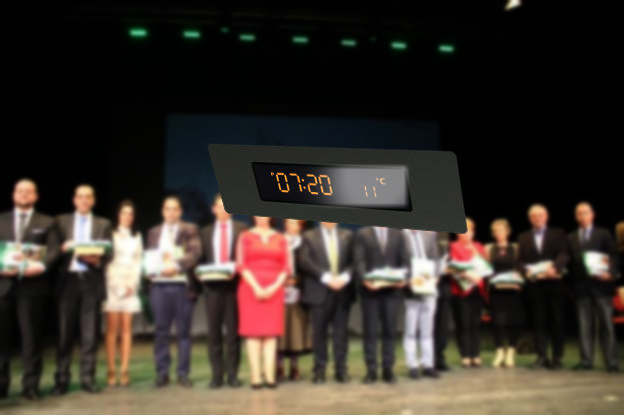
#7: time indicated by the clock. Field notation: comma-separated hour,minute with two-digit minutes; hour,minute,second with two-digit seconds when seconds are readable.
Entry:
7,20
